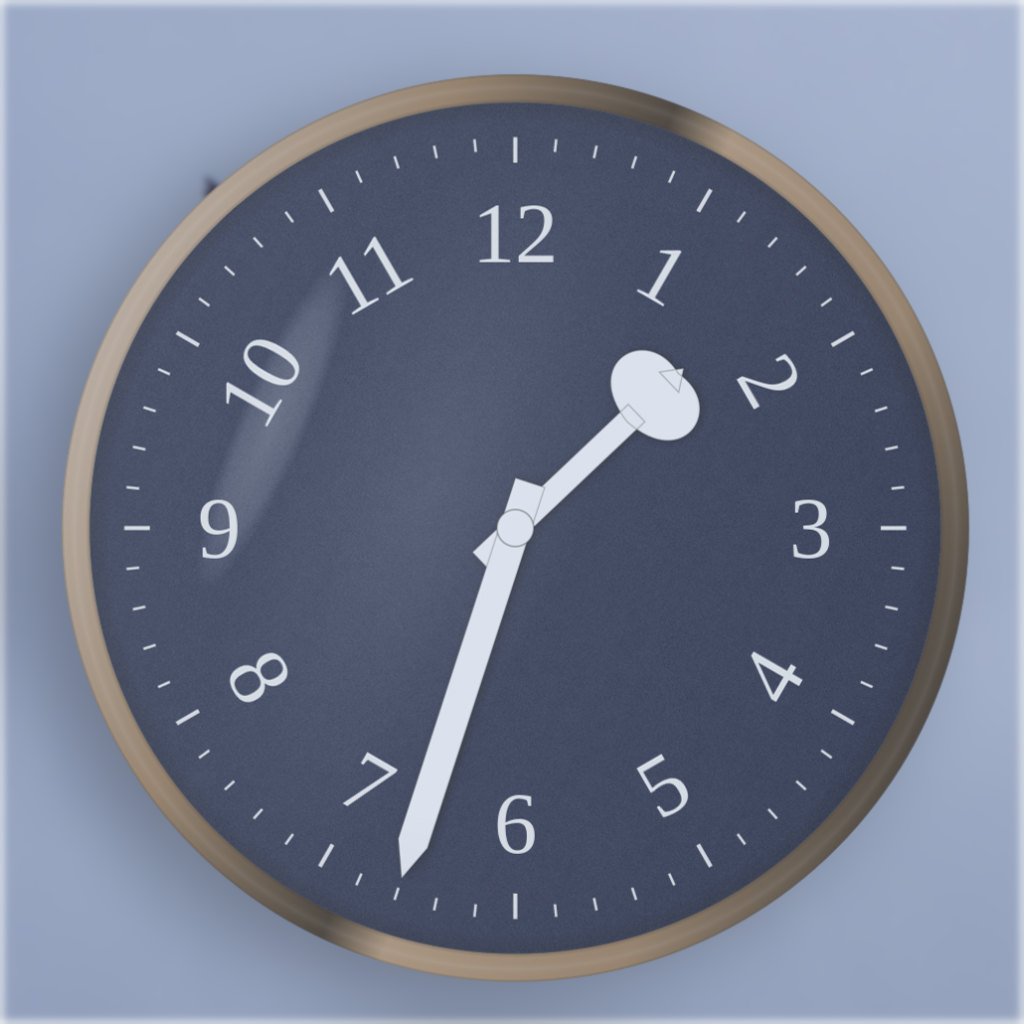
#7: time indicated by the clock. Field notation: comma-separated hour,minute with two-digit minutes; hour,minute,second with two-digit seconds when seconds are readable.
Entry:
1,33
